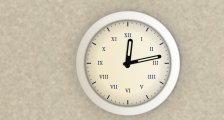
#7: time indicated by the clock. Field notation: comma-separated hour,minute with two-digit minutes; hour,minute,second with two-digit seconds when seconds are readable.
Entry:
12,13
